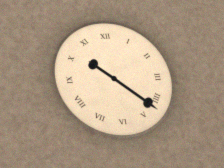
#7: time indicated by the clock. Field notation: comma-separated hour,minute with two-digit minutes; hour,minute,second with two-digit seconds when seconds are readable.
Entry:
10,22
